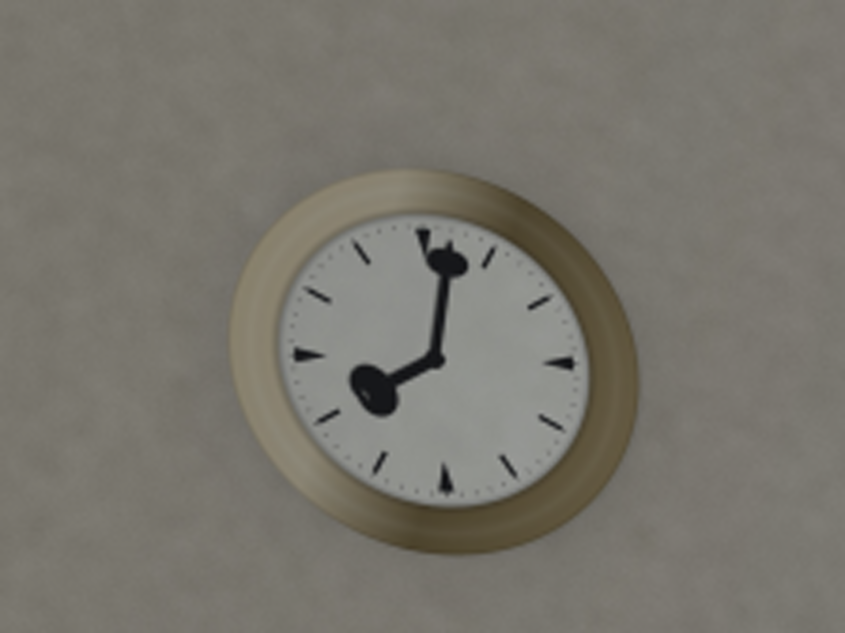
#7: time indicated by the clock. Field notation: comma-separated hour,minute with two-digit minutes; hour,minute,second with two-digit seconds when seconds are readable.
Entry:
8,02
